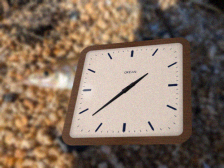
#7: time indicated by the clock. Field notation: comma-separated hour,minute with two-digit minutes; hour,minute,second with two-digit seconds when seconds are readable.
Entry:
1,38
